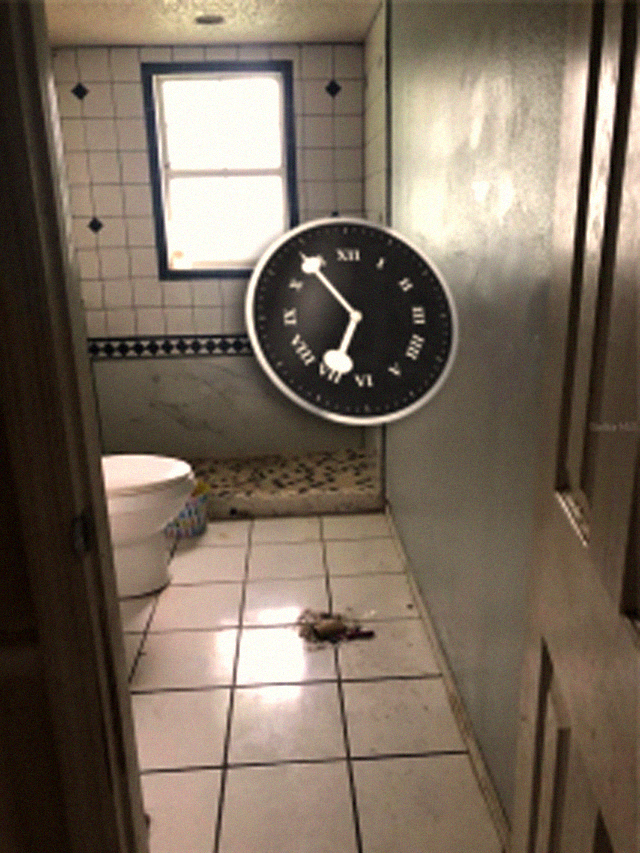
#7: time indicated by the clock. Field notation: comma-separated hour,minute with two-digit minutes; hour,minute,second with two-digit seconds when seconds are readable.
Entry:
6,54
